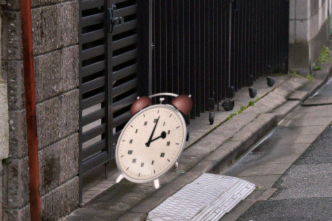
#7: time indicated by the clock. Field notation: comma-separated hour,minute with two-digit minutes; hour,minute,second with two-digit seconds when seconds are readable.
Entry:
2,01
